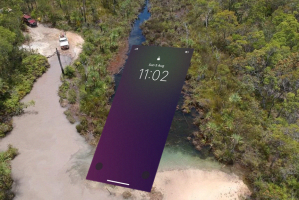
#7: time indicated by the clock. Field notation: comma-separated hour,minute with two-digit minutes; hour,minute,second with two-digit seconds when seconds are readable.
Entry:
11,02
